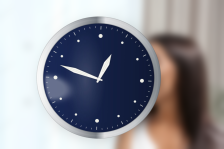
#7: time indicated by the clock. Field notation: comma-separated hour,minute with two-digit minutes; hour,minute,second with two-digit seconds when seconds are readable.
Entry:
12,48
